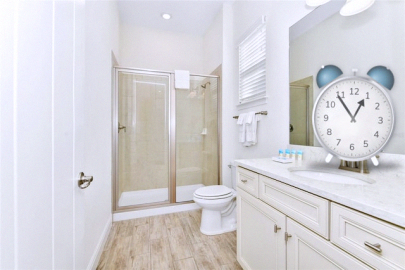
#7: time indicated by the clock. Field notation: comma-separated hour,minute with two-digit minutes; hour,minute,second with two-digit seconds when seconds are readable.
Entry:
12,54
